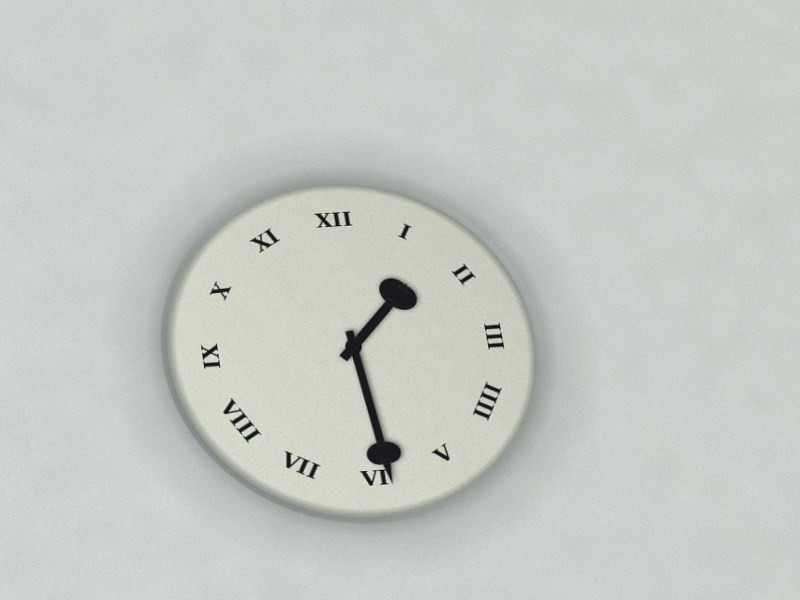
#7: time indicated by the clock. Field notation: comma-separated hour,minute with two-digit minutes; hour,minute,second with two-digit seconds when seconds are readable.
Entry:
1,29
